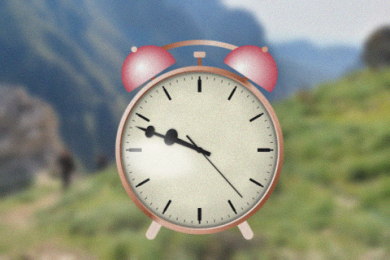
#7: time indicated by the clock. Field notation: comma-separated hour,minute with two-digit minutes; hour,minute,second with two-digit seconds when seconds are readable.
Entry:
9,48,23
